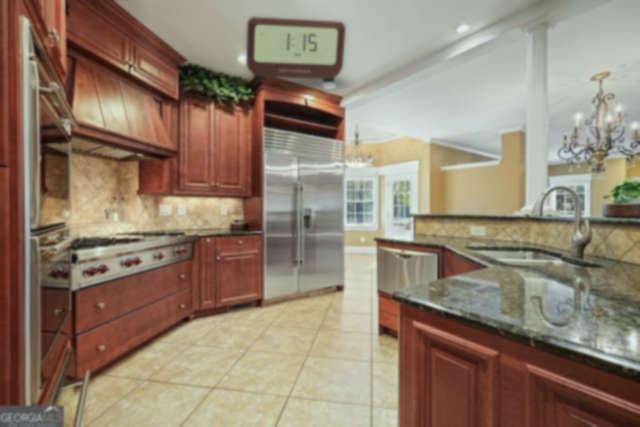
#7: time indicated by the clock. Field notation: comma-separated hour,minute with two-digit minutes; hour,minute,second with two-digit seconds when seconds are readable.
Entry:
1,15
